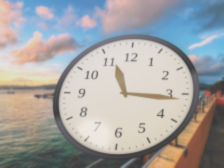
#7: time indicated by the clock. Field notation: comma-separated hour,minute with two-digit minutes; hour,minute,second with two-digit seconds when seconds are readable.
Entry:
11,16
